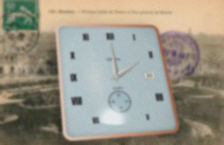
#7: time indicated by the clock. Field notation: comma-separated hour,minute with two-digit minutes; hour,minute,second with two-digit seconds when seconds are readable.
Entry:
2,00
